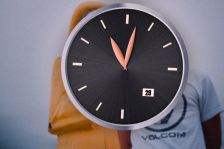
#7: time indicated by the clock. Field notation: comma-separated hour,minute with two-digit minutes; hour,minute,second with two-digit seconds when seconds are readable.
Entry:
11,02
